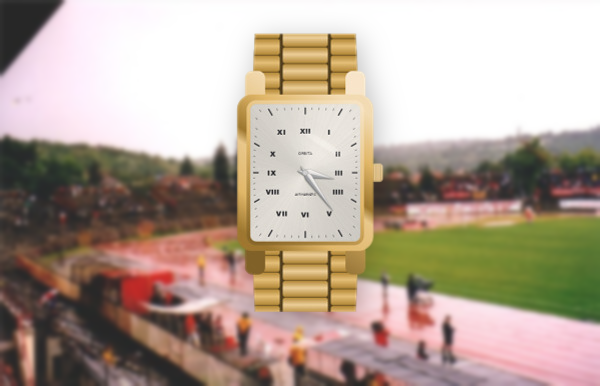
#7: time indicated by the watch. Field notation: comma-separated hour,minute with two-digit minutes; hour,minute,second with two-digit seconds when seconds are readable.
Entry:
3,24
